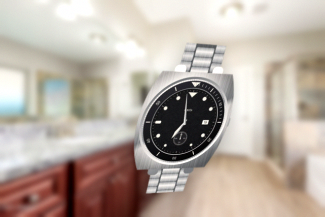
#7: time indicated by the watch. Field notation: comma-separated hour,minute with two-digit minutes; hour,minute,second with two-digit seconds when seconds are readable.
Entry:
6,58
